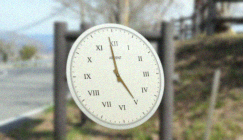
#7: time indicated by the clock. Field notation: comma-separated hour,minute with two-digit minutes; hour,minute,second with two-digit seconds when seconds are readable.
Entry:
4,59
